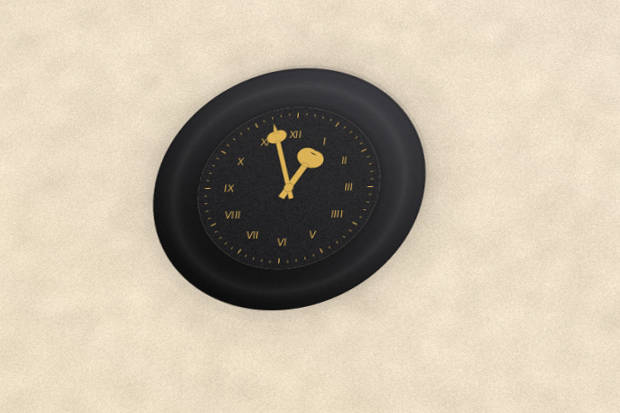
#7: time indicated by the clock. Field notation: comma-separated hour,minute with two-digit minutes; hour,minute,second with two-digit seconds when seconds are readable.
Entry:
12,57
